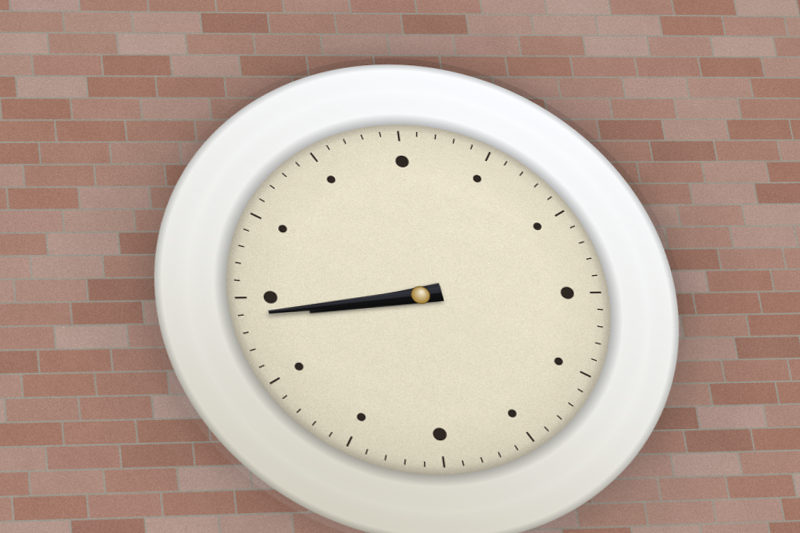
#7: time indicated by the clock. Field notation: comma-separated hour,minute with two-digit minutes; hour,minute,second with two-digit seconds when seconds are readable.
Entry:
8,44
